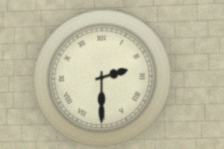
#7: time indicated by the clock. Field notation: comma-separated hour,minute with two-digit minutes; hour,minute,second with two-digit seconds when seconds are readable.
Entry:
2,30
